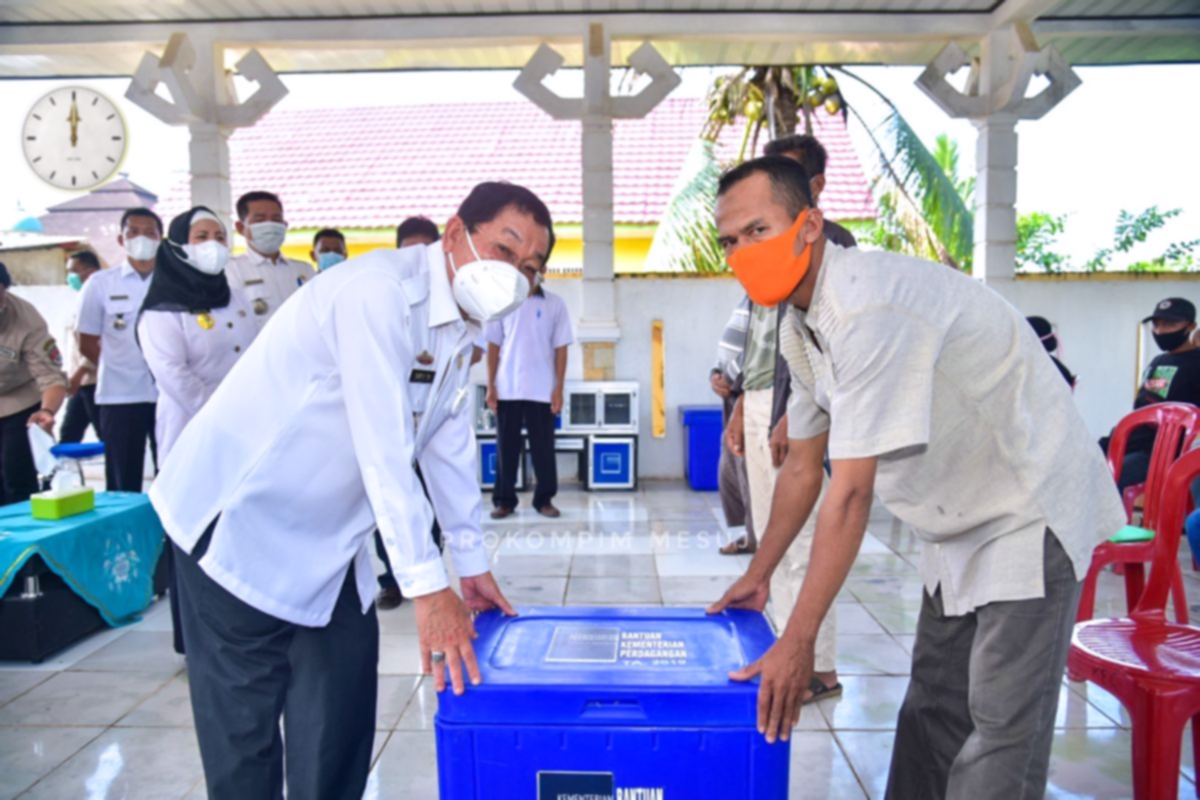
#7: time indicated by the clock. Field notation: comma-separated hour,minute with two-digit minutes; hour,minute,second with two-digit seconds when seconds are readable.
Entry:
12,00
